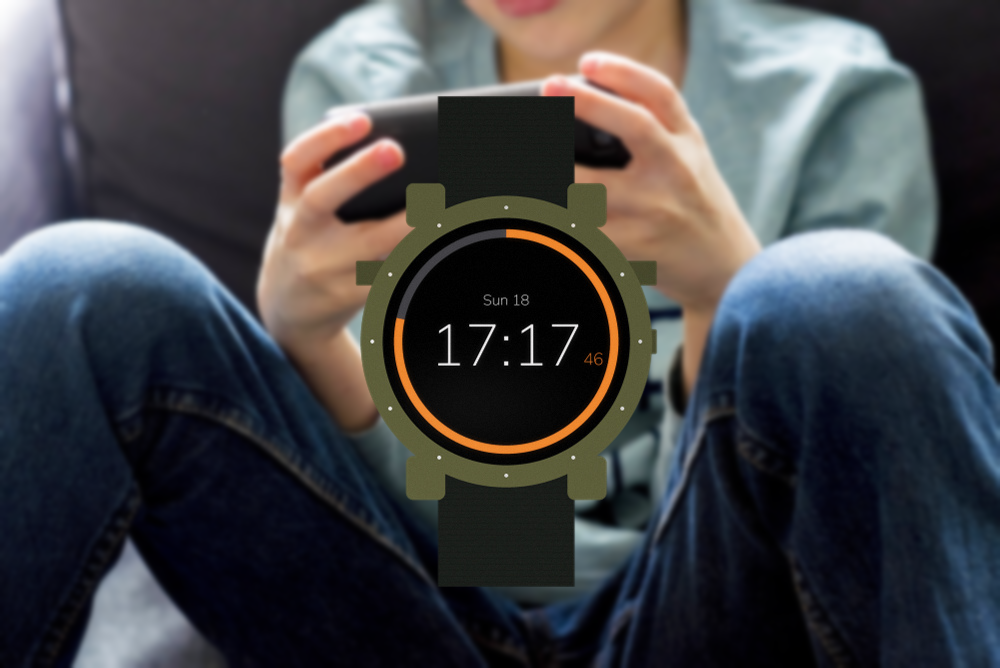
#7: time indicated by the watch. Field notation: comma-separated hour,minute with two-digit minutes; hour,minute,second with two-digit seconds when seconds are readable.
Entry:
17,17,46
